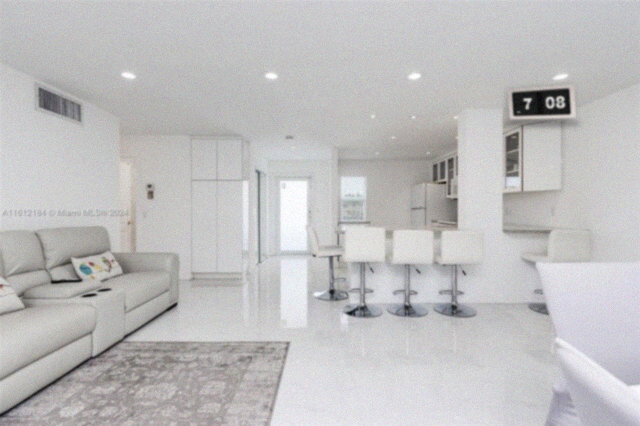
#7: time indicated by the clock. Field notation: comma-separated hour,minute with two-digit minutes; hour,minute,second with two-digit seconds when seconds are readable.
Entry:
7,08
